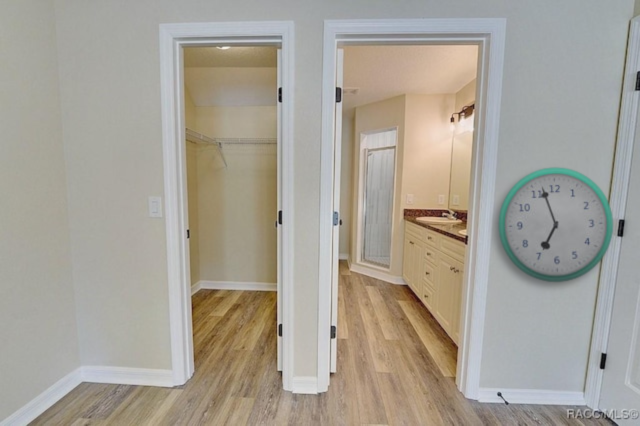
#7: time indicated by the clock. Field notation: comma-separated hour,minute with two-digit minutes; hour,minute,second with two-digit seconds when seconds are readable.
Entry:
6,57
